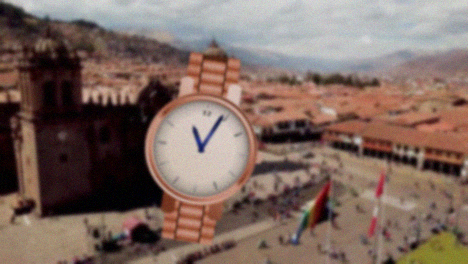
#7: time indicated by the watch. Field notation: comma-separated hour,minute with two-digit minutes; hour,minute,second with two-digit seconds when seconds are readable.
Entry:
11,04
